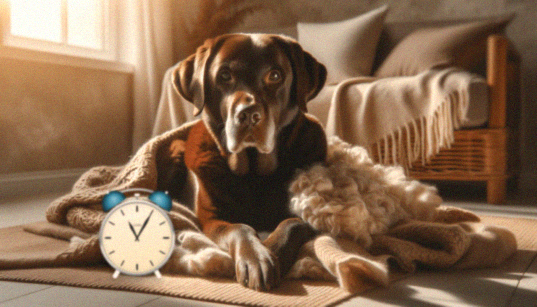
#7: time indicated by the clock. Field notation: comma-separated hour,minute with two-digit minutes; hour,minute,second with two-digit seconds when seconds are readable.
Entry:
11,05
